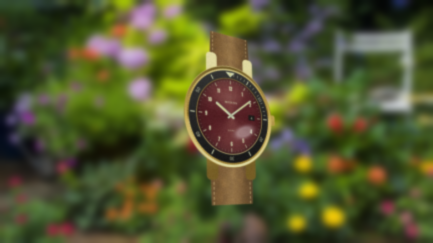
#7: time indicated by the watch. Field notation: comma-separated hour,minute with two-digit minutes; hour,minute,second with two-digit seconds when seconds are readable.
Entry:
10,09
